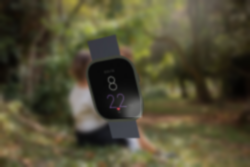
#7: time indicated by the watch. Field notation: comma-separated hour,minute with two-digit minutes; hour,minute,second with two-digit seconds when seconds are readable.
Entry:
8,22
